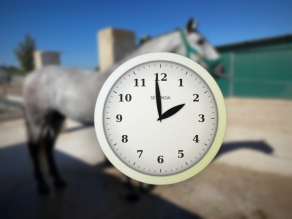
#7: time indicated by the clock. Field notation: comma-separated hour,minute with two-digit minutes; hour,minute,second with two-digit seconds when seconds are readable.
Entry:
1,59
